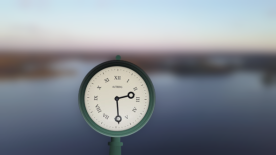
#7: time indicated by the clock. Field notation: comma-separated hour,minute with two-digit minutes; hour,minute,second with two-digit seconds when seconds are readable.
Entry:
2,29
